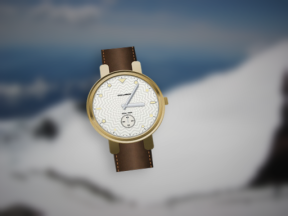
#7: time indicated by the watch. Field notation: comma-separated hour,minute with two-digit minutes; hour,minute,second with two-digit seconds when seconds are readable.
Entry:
3,06
